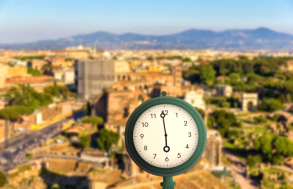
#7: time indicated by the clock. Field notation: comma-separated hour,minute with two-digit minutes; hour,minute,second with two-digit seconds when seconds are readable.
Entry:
5,59
